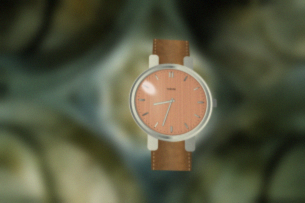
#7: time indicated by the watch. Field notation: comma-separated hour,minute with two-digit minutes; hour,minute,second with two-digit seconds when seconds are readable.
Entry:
8,33
